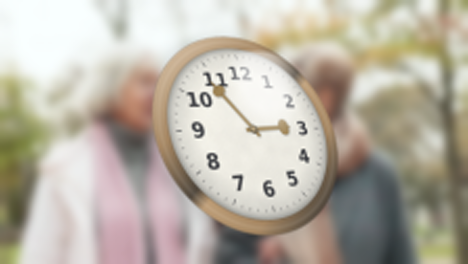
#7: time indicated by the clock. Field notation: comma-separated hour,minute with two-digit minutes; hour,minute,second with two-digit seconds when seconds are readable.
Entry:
2,54
